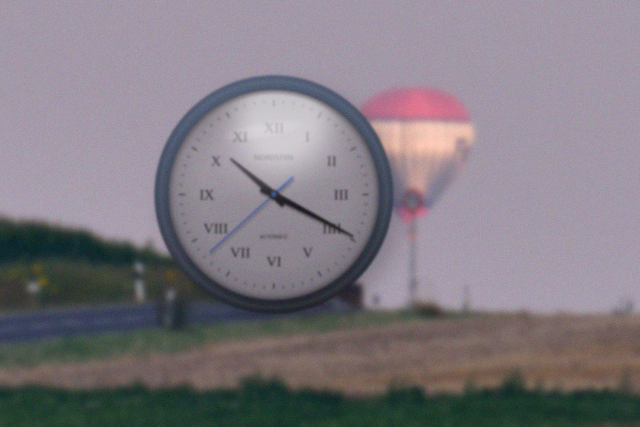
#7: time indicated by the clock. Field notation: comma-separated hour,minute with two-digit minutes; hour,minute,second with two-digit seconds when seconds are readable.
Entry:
10,19,38
